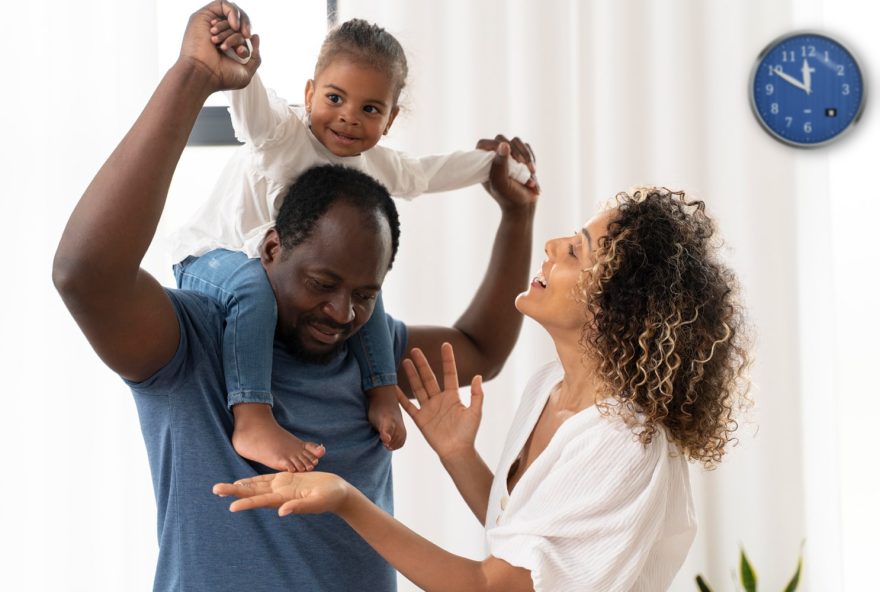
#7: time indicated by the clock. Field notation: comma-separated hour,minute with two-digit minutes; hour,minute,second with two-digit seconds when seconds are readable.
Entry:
11,50
